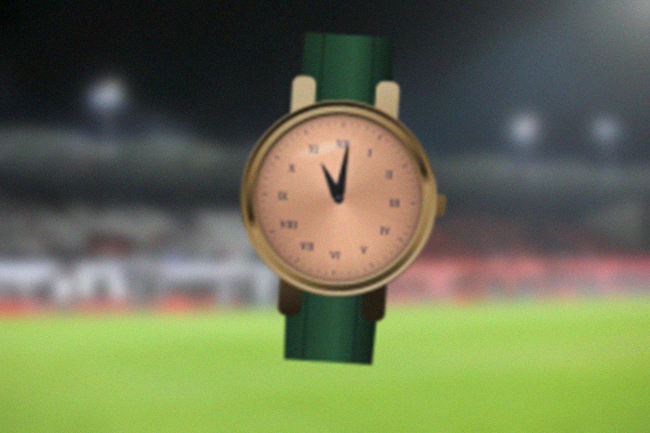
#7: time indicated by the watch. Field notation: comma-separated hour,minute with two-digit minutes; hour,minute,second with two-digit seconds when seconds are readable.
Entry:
11,01
